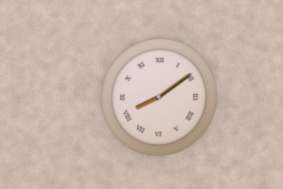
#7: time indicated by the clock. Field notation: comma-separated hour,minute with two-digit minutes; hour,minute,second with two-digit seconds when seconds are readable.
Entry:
8,09
